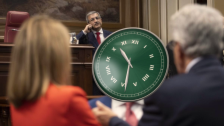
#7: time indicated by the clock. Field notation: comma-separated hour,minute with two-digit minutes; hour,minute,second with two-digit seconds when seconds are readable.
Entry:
10,29
